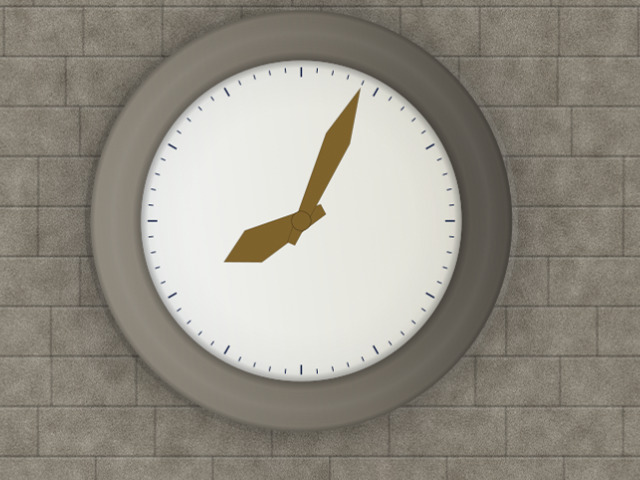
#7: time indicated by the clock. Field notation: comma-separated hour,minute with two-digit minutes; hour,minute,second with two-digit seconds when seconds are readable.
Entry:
8,04
